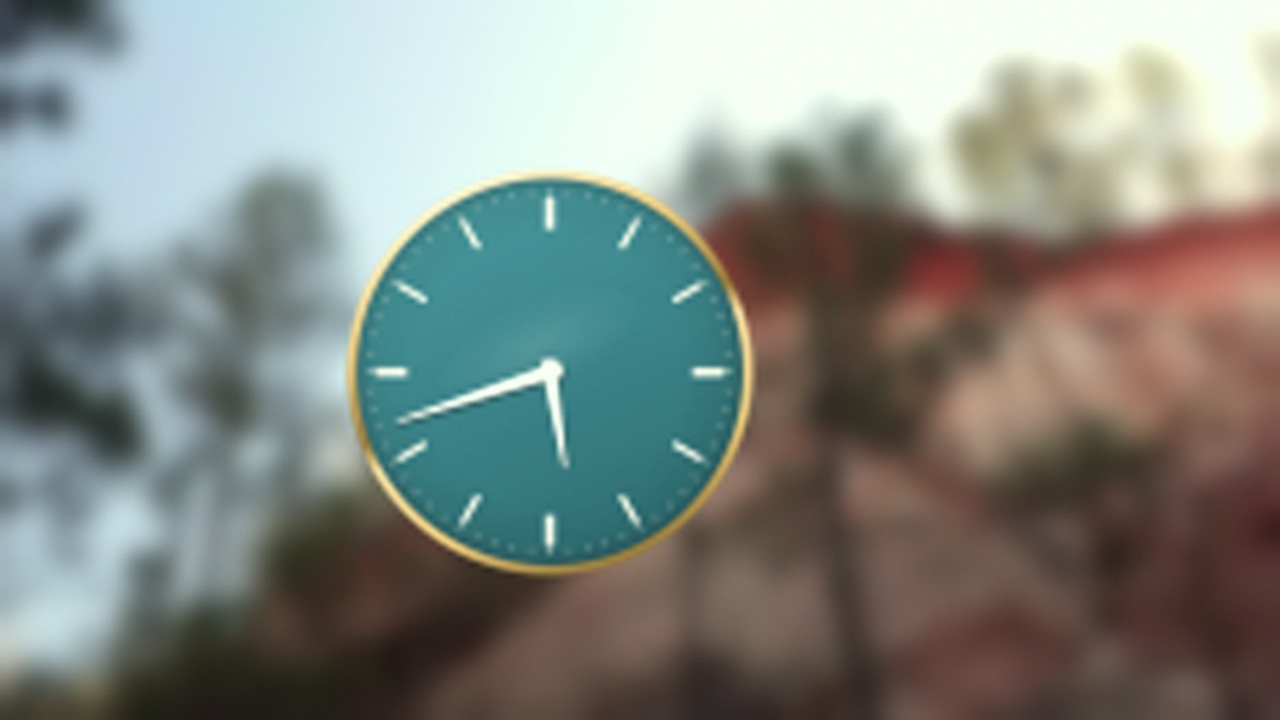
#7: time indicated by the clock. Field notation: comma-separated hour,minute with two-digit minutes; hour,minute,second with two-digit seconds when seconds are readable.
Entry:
5,42
